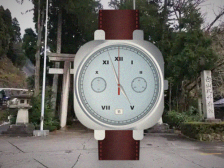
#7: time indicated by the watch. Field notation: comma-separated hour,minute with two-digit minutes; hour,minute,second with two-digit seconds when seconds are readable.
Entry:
4,57
